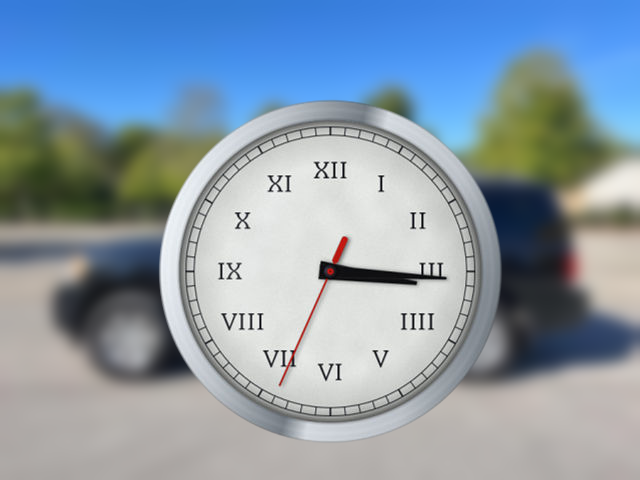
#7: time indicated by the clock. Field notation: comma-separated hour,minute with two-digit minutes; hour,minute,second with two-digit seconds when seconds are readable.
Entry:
3,15,34
